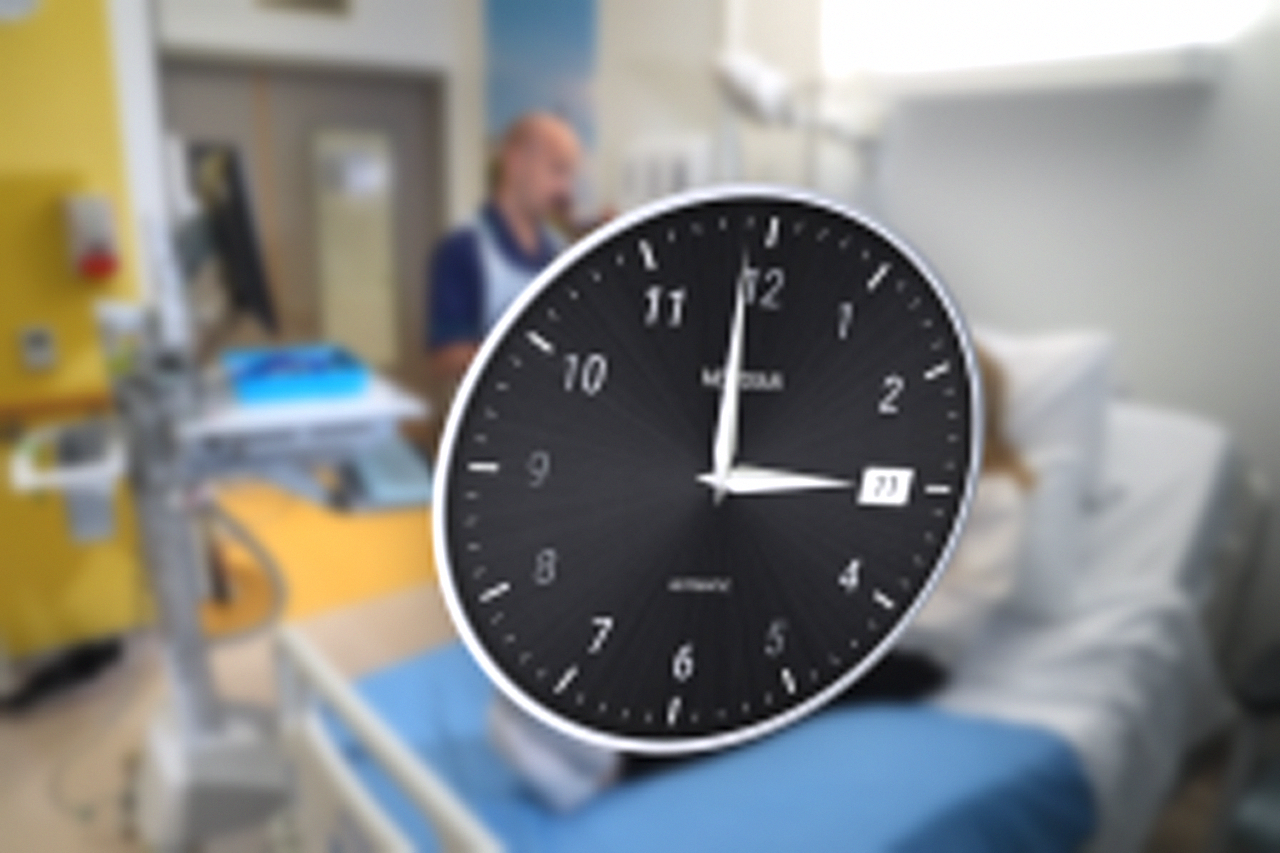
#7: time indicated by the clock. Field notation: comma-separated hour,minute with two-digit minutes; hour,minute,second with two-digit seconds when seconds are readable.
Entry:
2,59
